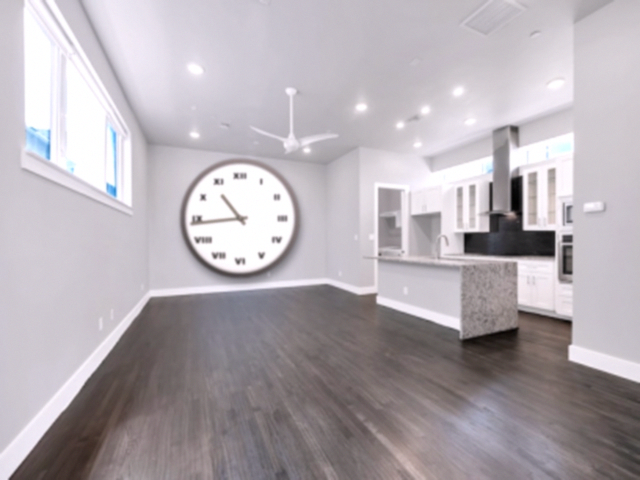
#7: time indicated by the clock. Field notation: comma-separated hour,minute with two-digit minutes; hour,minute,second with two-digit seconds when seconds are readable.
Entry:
10,44
